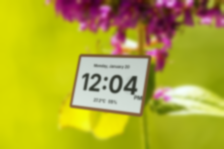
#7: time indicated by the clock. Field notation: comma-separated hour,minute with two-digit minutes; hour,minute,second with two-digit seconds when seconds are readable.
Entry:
12,04
